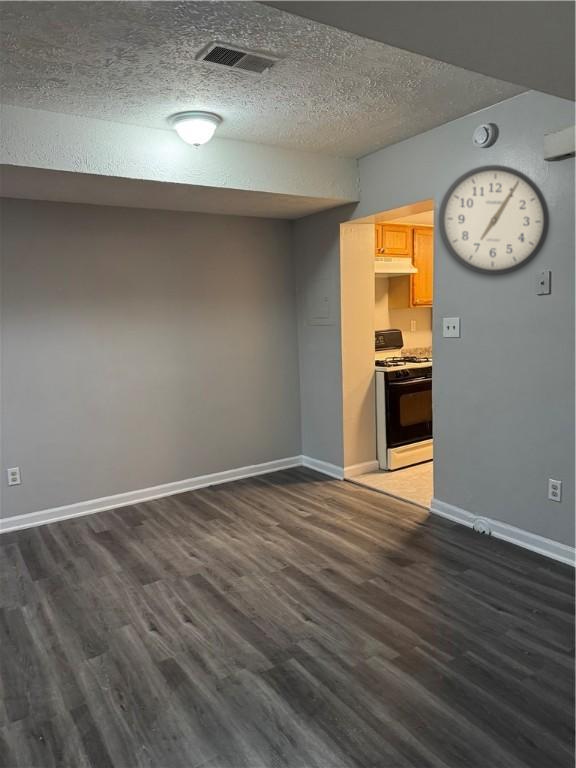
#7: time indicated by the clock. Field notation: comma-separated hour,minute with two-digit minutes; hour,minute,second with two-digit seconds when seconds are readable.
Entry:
7,05
